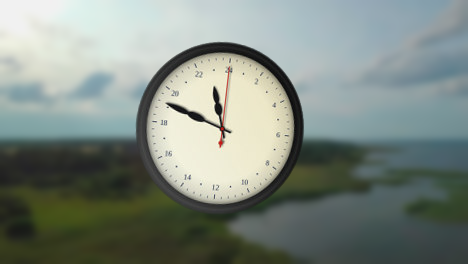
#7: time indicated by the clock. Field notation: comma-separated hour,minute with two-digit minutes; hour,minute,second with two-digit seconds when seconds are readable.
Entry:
22,48,00
